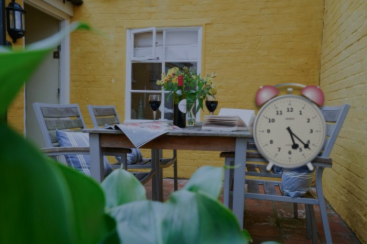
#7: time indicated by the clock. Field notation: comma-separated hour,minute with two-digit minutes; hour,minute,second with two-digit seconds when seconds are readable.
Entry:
5,22
